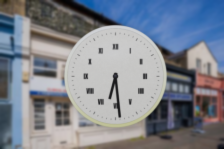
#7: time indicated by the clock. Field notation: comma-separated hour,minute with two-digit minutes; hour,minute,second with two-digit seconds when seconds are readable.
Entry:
6,29
